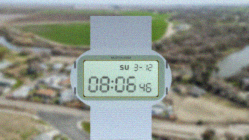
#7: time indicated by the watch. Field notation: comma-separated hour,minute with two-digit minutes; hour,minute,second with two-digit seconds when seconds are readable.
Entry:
8,06,46
